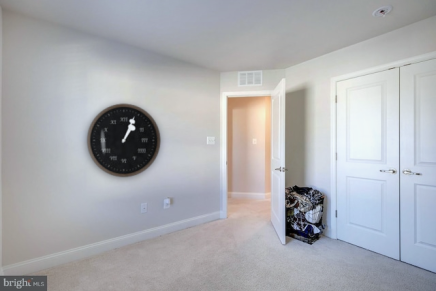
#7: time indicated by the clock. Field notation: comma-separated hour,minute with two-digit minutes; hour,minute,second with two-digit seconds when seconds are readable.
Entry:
1,04
